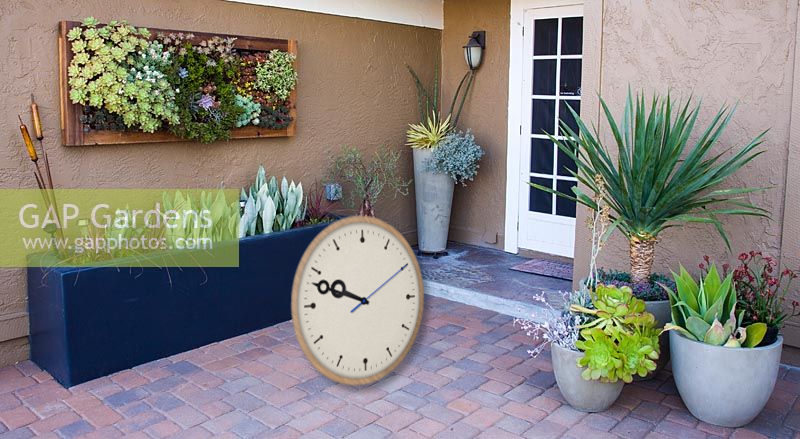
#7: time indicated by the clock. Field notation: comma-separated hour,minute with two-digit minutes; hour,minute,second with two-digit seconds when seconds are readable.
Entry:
9,48,10
